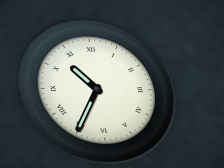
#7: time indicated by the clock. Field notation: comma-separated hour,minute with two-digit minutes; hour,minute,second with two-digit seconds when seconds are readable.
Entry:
10,35
